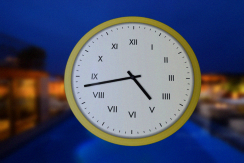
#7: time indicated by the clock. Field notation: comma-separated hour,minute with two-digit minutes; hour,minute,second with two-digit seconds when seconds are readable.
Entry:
4,43
